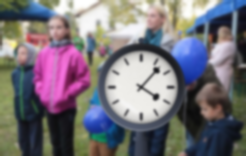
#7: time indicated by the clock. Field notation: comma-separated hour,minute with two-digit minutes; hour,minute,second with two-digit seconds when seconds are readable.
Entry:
4,07
